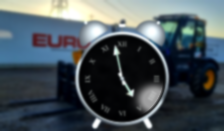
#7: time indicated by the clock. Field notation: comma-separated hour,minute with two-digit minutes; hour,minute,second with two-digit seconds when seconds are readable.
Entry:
4,58
